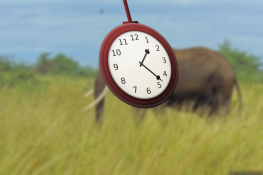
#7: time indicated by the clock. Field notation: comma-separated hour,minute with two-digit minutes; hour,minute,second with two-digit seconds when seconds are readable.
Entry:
1,23
